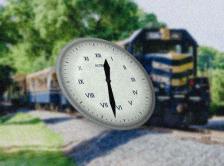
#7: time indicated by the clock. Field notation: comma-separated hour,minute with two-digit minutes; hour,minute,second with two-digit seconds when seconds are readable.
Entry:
12,32
